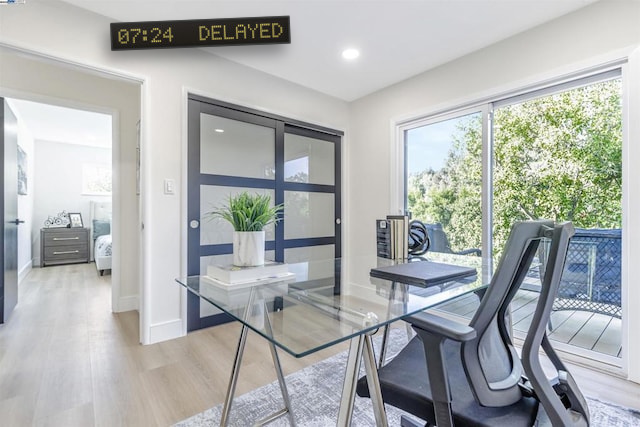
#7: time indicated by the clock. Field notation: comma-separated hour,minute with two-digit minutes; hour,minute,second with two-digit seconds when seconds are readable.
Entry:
7,24
